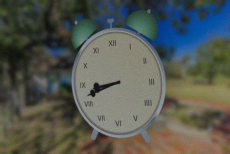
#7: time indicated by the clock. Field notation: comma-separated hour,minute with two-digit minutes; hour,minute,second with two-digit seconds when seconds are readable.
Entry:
8,42
